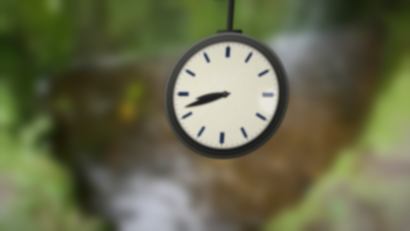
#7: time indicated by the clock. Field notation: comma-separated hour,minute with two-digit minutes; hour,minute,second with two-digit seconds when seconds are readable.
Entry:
8,42
